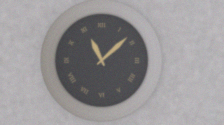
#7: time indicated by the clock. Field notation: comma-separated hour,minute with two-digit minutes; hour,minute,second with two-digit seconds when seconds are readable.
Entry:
11,08
